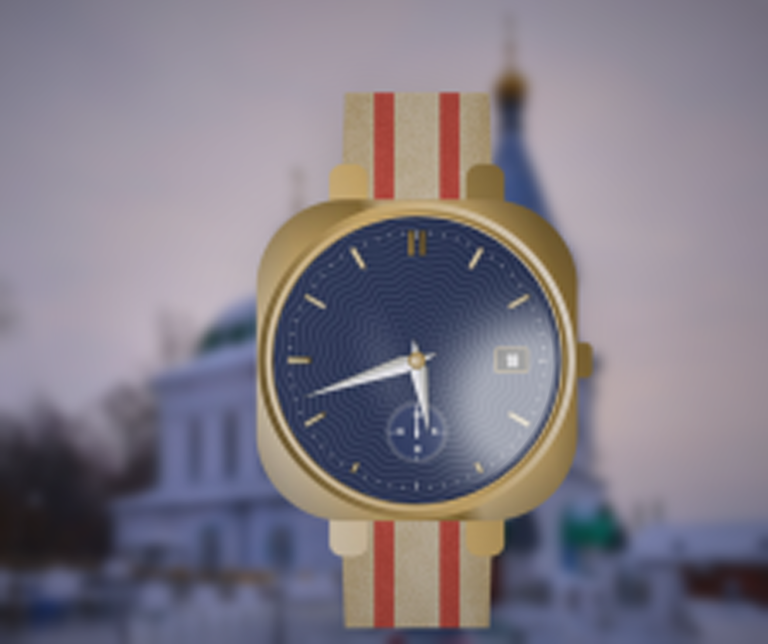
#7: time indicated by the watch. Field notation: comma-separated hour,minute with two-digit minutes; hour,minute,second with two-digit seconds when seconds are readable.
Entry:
5,42
